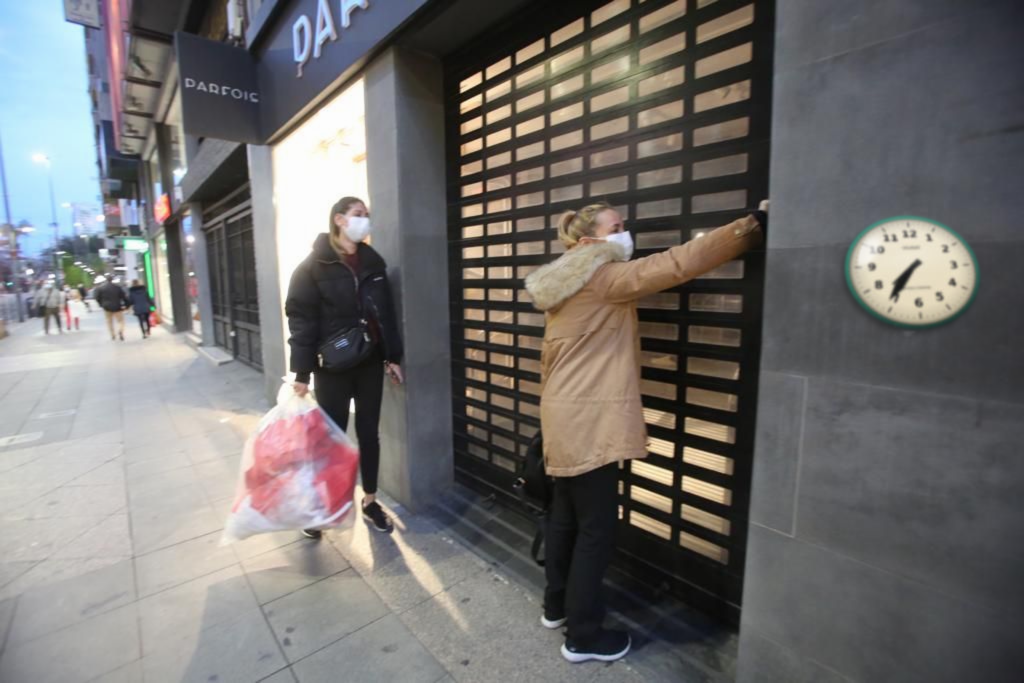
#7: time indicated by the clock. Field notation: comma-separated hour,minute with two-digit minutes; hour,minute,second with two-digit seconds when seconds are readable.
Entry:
7,36
